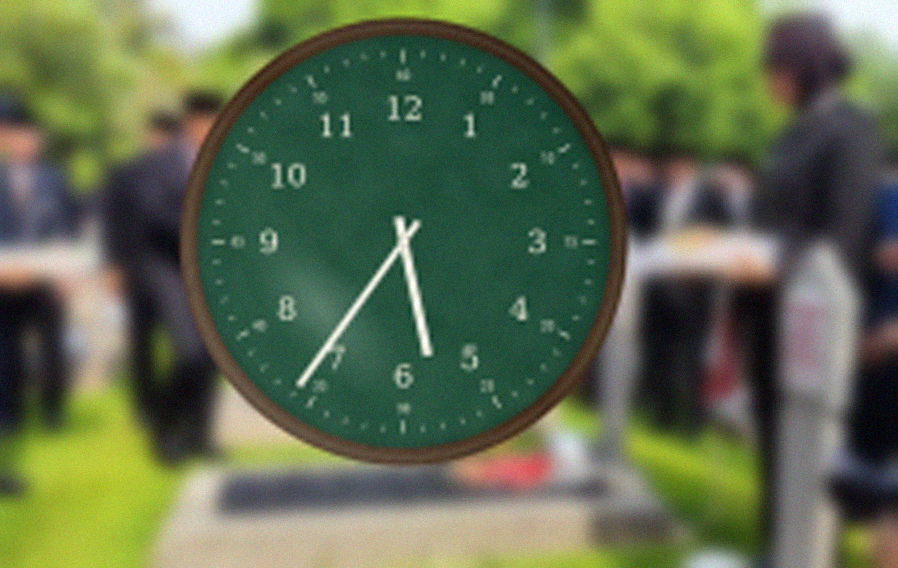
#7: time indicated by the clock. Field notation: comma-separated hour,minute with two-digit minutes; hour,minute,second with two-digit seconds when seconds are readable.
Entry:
5,36
